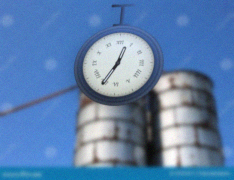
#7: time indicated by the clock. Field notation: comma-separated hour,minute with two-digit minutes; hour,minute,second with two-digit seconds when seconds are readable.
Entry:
12,35
